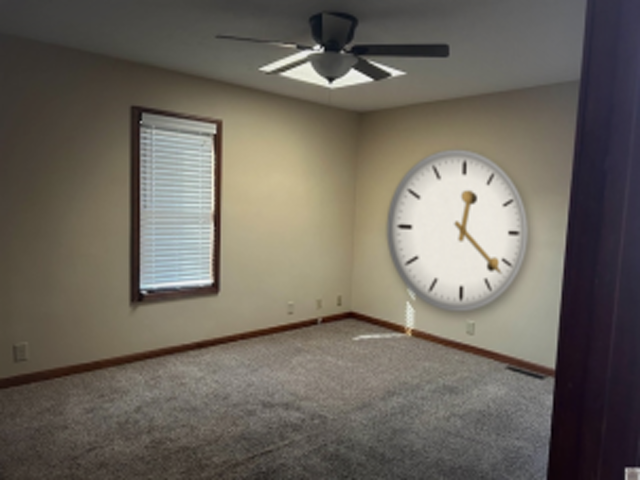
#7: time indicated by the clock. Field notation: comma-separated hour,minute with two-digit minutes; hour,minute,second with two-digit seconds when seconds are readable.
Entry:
12,22
